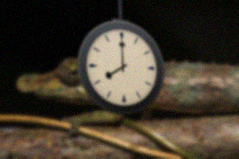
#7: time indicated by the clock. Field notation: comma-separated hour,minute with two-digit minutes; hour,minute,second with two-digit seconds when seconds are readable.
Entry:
8,00
